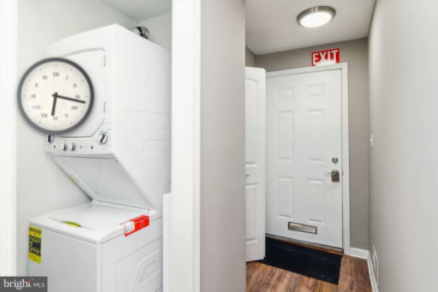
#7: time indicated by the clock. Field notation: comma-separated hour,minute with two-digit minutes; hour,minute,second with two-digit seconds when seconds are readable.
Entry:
6,17
